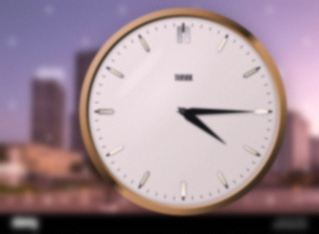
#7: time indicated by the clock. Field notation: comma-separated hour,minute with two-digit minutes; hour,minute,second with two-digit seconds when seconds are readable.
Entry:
4,15
